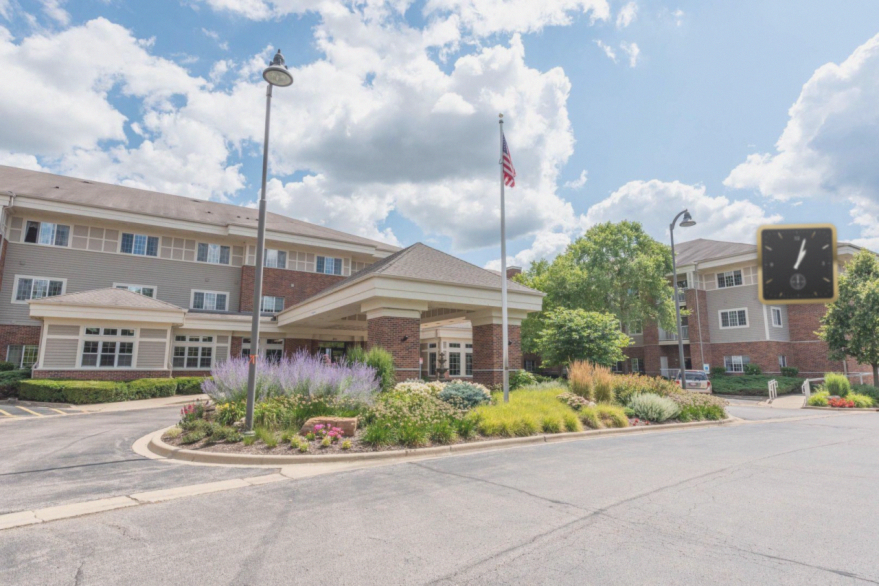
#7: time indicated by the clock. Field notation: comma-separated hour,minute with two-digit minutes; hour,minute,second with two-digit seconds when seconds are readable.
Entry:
1,03
